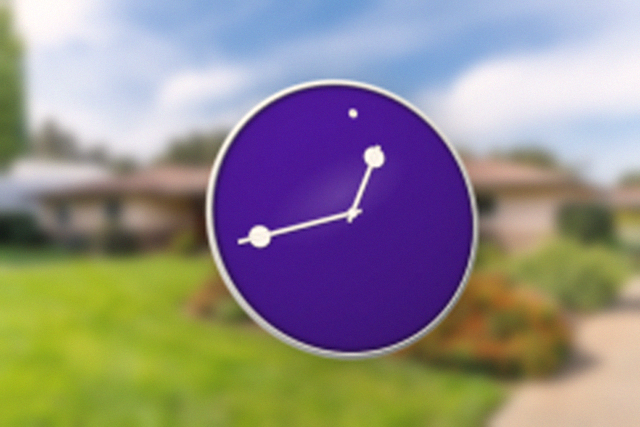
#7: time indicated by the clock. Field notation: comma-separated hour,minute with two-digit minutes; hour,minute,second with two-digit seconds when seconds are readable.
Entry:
12,42
